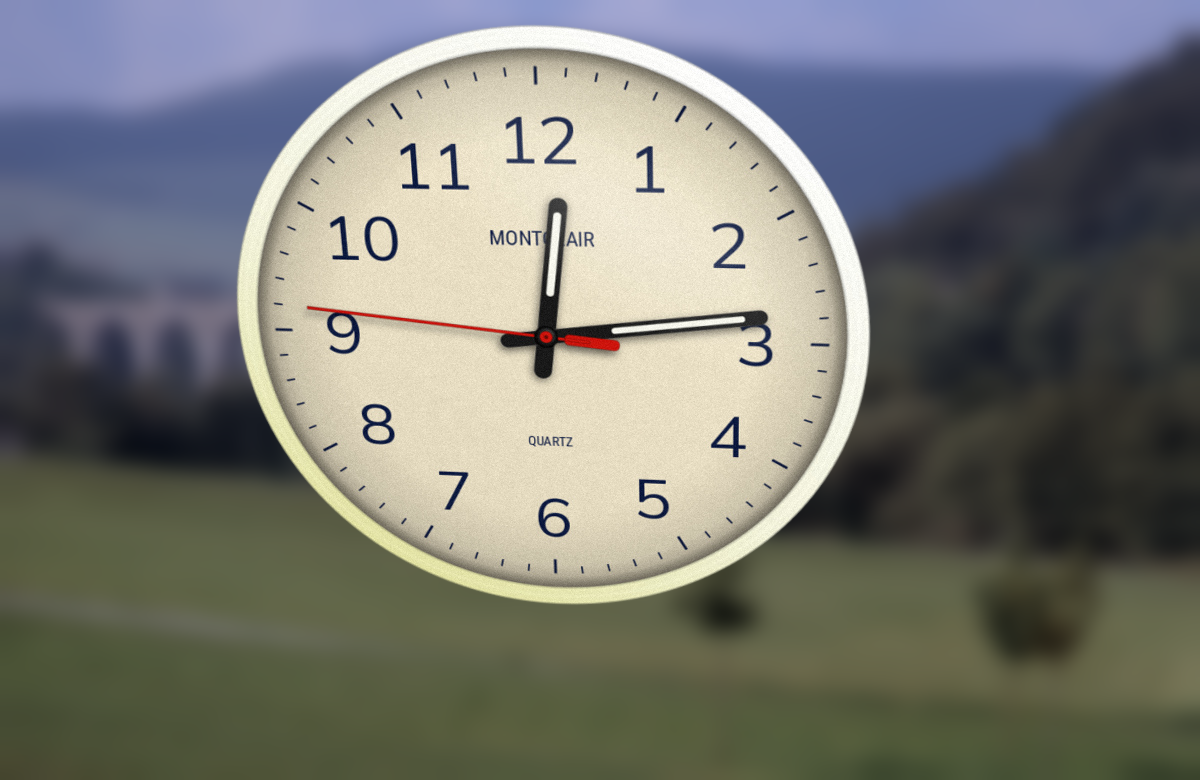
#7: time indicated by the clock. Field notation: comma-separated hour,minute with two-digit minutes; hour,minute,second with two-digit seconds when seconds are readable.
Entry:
12,13,46
